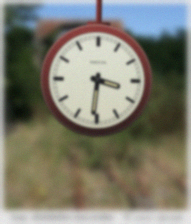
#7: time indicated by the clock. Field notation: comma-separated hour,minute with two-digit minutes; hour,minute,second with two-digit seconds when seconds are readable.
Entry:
3,31
